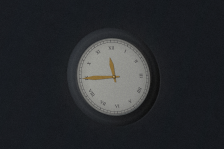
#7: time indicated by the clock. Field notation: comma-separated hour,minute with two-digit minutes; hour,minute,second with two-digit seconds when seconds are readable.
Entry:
11,45
